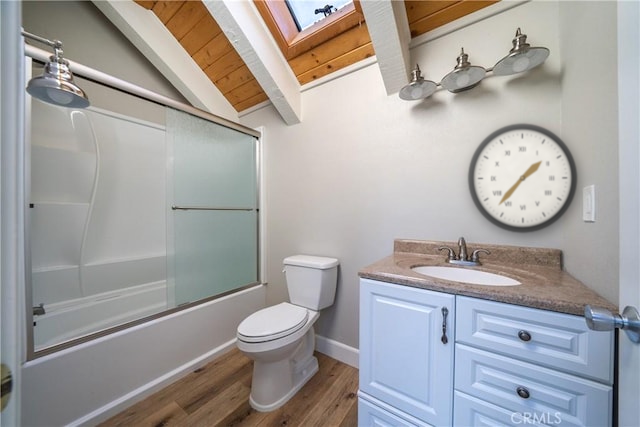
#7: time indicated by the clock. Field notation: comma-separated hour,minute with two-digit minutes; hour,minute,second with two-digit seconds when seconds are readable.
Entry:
1,37
